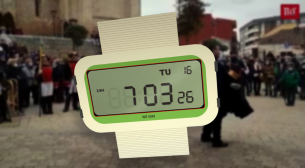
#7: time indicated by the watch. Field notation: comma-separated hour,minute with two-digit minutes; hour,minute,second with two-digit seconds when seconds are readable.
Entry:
7,03,26
